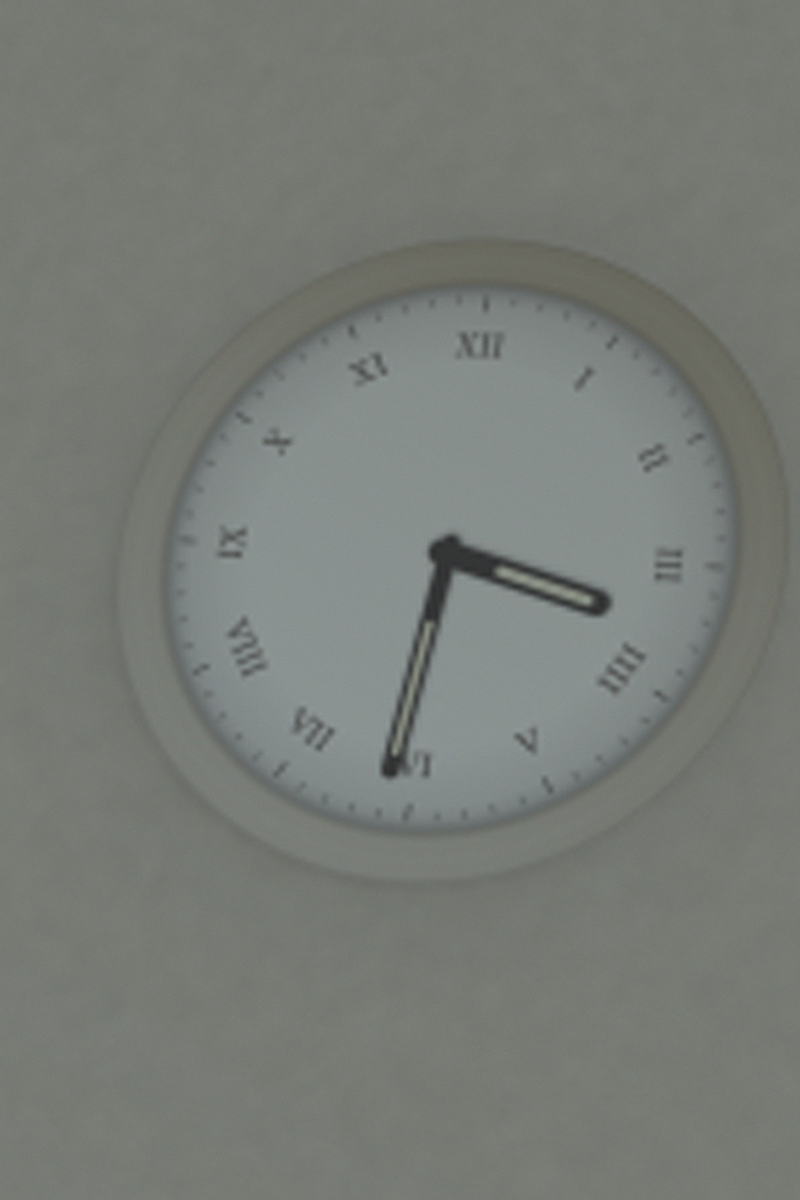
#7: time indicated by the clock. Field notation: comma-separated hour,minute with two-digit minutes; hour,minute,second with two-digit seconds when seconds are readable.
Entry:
3,31
